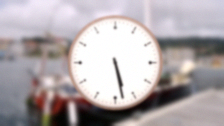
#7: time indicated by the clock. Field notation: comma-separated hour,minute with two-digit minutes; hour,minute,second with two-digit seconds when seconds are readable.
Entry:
5,28
